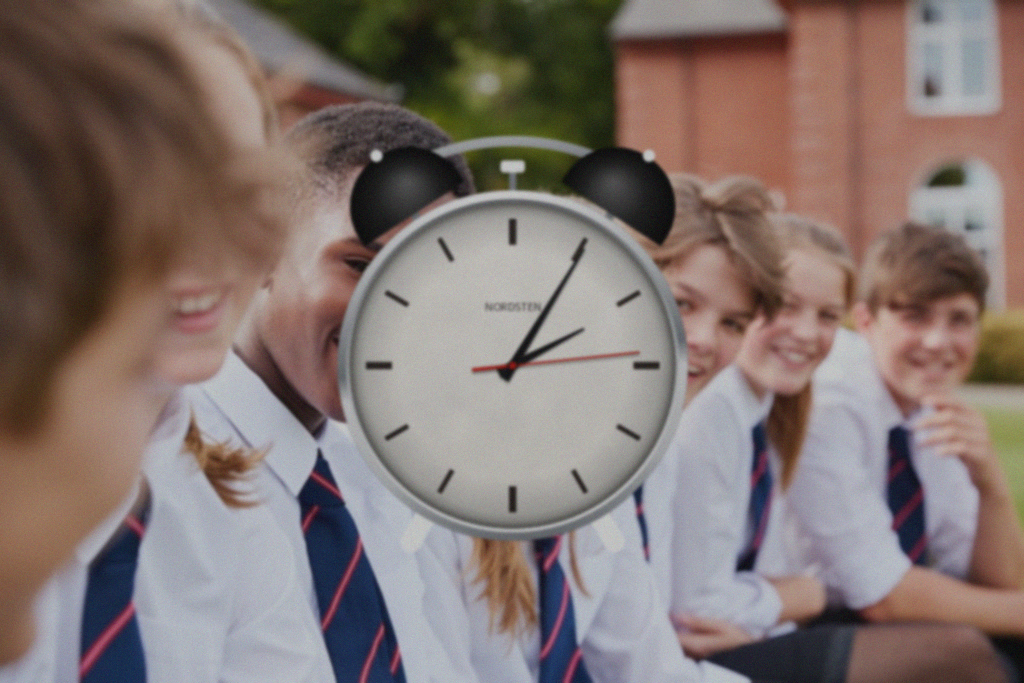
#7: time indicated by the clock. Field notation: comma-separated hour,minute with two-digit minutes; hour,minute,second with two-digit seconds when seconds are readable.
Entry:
2,05,14
